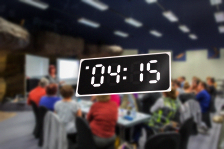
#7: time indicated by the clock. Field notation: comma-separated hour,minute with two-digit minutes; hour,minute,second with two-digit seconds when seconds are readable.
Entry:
4,15
